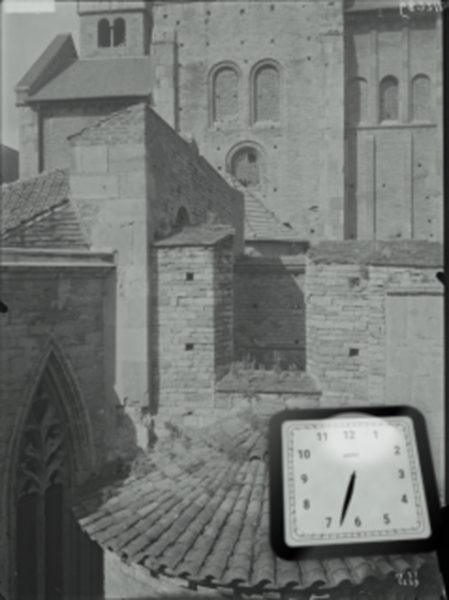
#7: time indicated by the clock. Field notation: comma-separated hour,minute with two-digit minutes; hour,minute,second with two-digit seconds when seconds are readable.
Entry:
6,33
